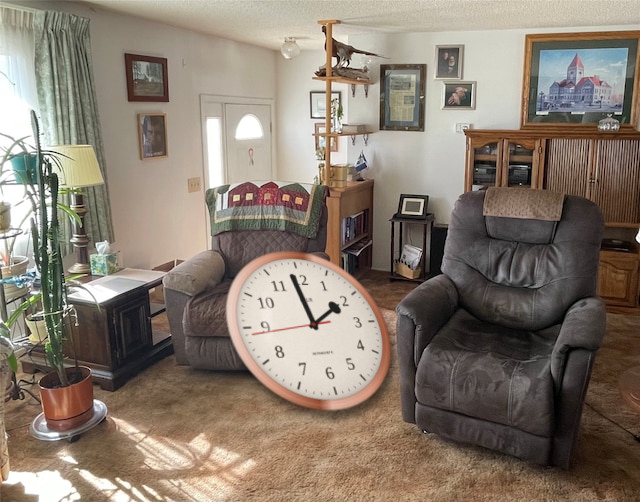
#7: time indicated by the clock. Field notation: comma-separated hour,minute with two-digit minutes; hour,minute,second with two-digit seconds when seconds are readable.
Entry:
1,58,44
